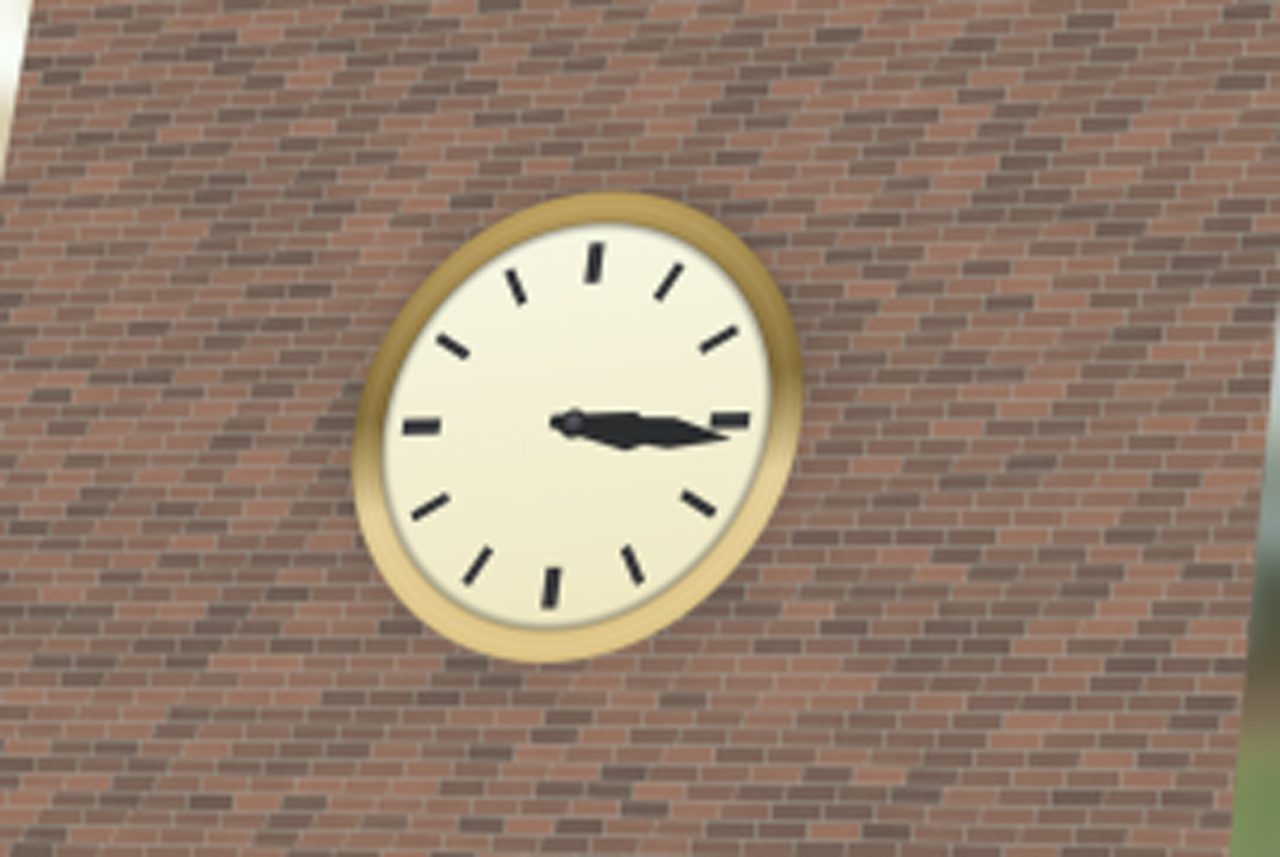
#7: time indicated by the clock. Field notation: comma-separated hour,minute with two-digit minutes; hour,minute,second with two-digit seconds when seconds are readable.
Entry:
3,16
